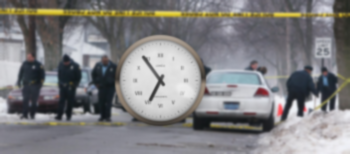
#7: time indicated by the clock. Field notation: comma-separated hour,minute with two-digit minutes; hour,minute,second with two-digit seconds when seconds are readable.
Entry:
6,54
